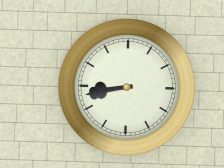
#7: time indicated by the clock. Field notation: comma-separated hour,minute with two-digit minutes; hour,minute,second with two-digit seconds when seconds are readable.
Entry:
8,43
